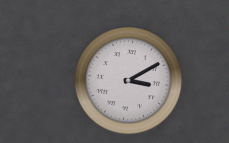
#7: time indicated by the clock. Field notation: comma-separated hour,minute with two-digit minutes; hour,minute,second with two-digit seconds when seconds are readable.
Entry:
3,09
